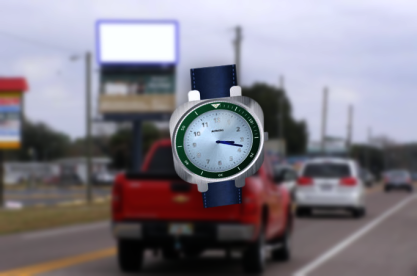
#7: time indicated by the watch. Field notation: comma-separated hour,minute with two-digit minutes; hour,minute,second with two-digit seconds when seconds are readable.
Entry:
3,18
